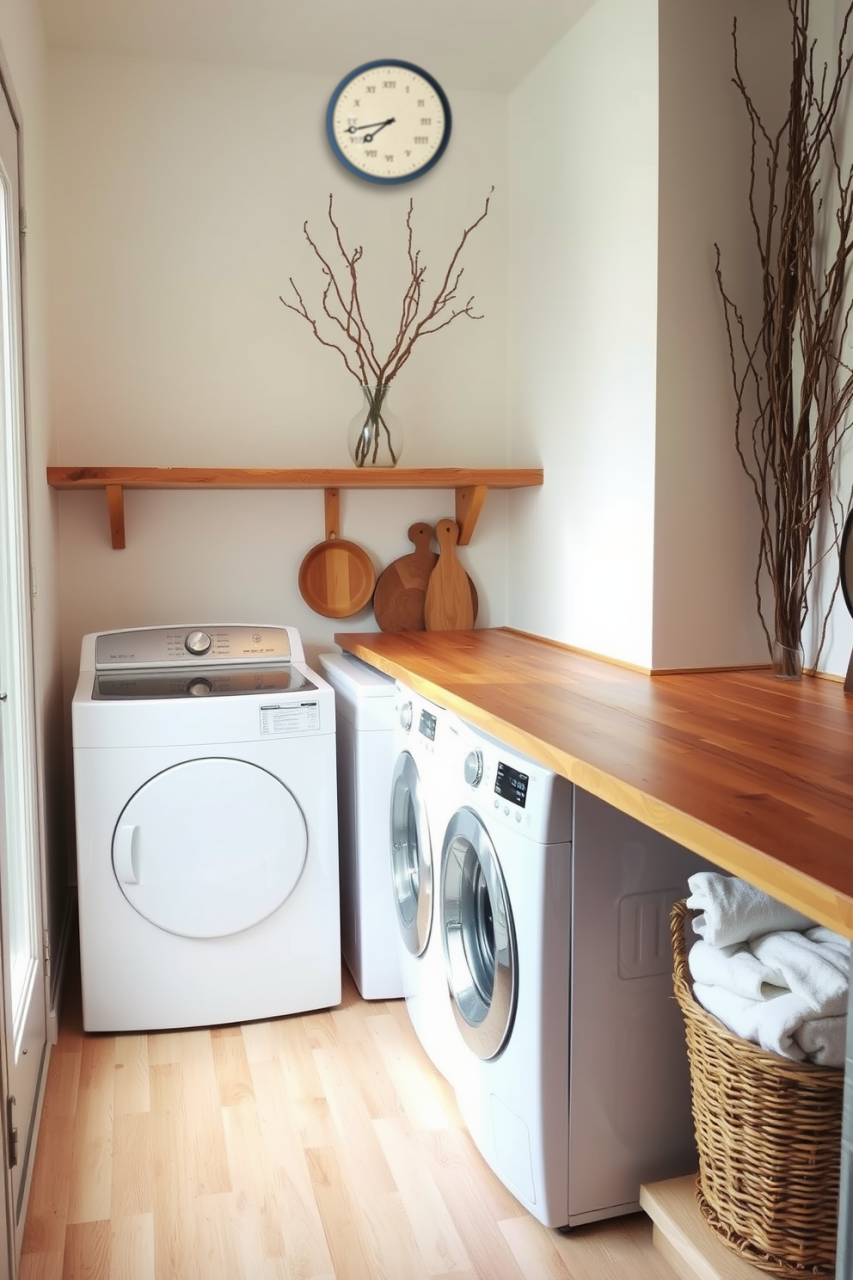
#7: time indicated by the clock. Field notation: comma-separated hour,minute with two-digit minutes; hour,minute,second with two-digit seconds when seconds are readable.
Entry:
7,43
